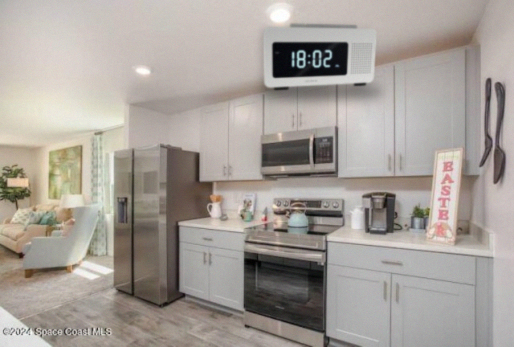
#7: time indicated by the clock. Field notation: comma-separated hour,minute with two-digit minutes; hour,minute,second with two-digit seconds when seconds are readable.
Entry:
18,02
